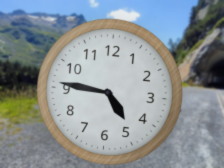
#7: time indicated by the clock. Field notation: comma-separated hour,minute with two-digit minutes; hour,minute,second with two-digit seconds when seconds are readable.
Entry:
4,46
